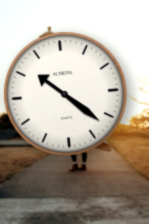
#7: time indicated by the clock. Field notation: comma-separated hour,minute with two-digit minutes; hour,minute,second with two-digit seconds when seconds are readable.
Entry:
10,22
